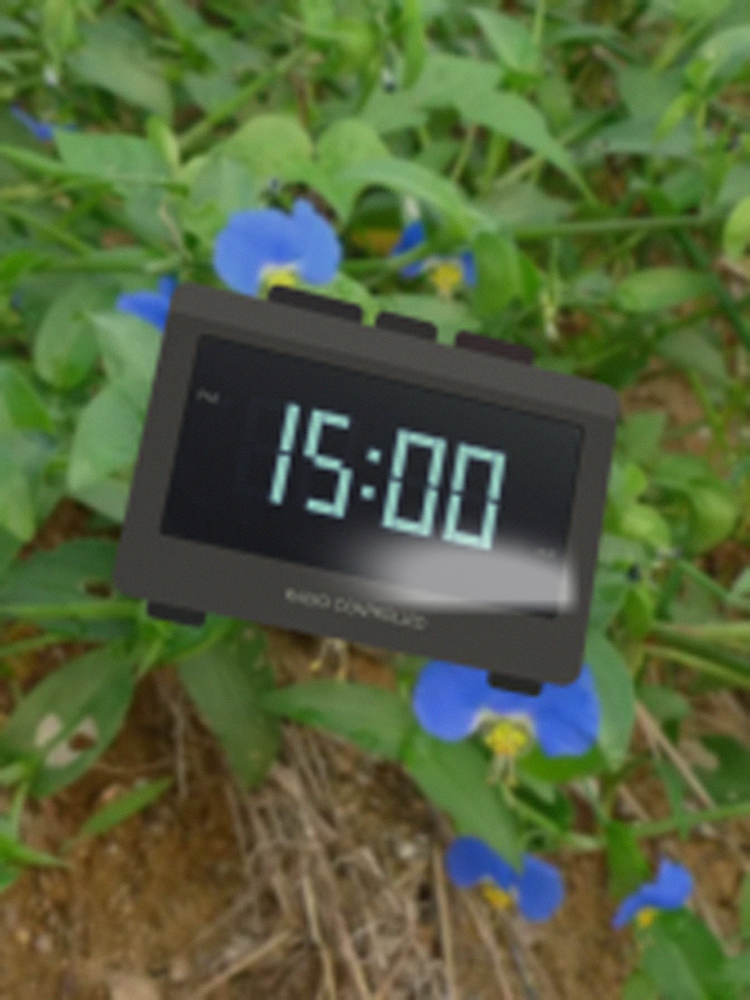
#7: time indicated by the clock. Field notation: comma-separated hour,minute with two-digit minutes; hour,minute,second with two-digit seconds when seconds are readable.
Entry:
15,00
